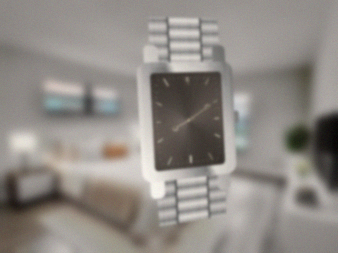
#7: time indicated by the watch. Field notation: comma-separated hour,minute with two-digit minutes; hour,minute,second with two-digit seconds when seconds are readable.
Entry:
8,10
